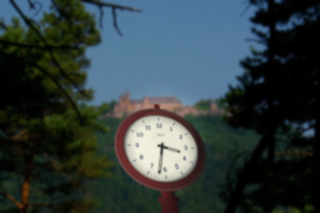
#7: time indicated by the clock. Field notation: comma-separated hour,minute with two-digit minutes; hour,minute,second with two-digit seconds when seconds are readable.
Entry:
3,32
